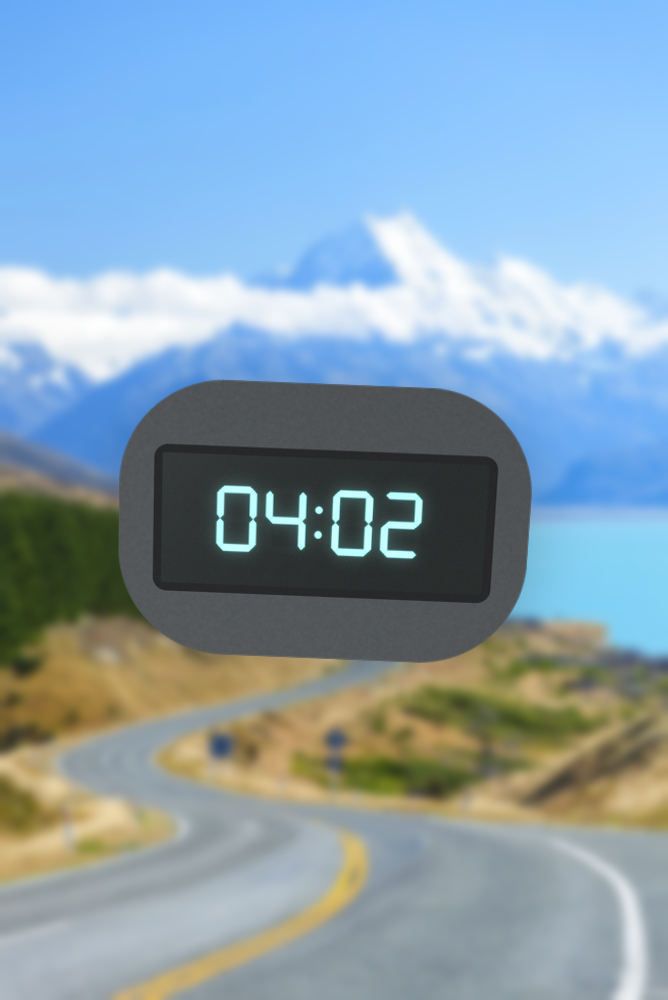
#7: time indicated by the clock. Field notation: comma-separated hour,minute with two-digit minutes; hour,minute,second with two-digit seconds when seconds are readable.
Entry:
4,02
